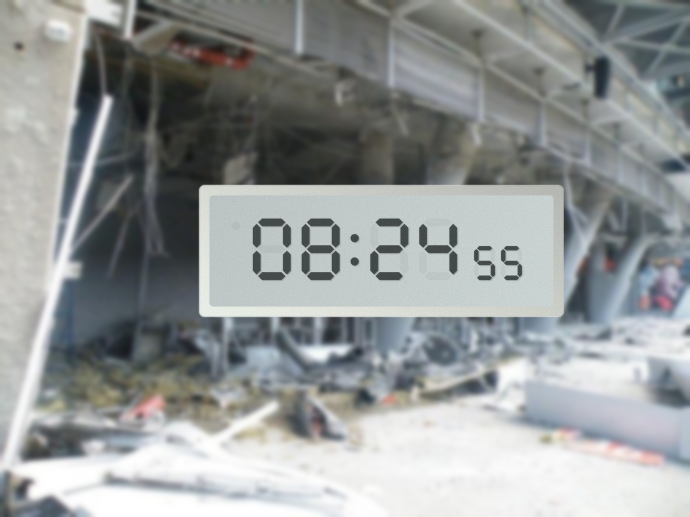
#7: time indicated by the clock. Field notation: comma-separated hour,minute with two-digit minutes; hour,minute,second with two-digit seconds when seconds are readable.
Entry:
8,24,55
